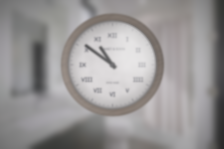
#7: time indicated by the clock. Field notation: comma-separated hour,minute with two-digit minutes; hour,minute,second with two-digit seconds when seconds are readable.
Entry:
10,51
